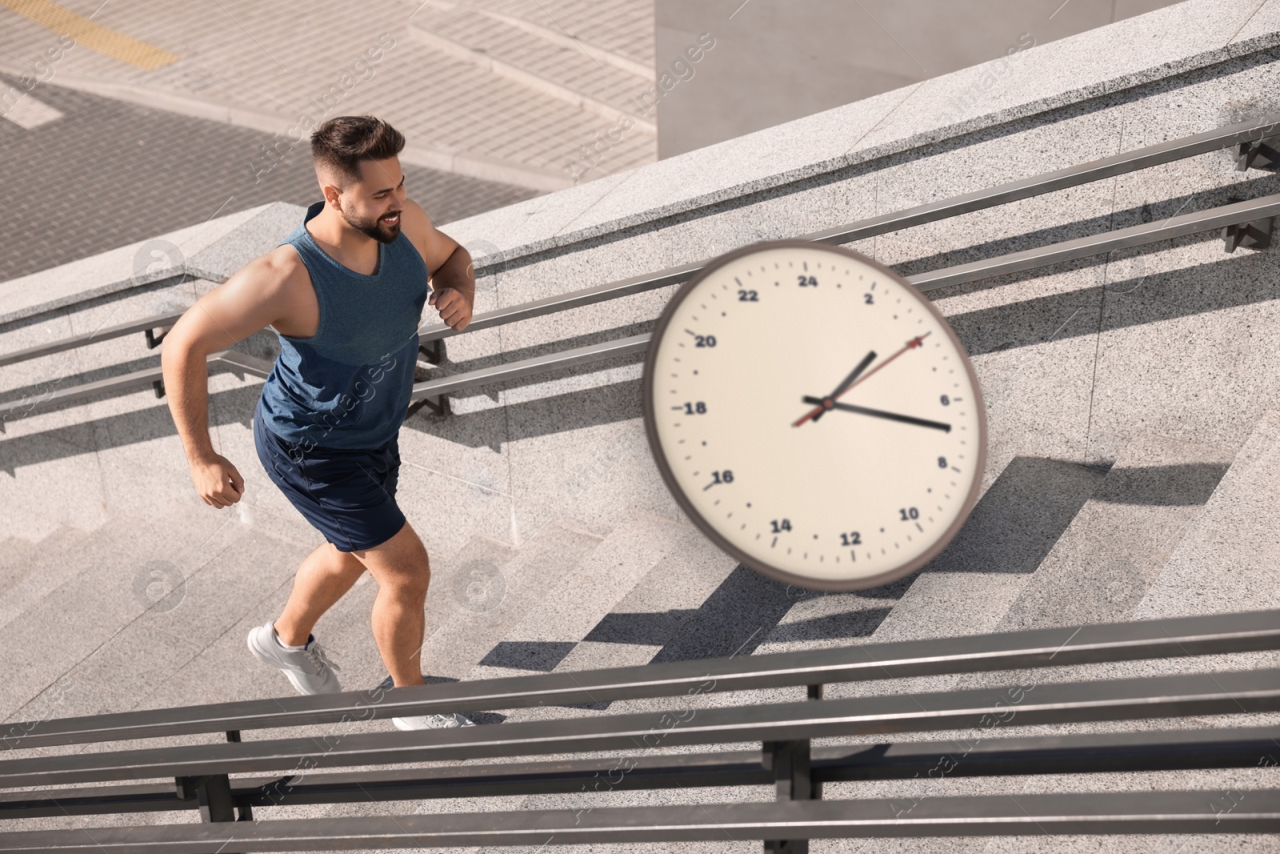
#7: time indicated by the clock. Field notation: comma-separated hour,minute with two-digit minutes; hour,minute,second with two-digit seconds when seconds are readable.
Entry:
3,17,10
